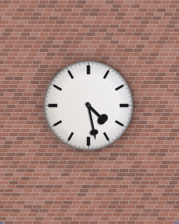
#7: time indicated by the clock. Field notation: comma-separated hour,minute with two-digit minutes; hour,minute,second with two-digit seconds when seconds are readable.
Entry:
4,28
